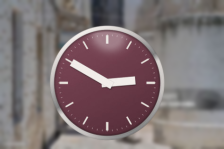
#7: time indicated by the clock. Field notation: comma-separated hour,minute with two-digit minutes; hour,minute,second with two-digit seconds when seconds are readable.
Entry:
2,50
